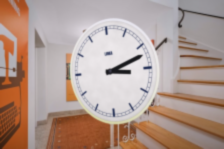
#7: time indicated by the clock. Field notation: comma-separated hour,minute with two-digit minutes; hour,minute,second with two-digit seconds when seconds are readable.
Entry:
3,12
